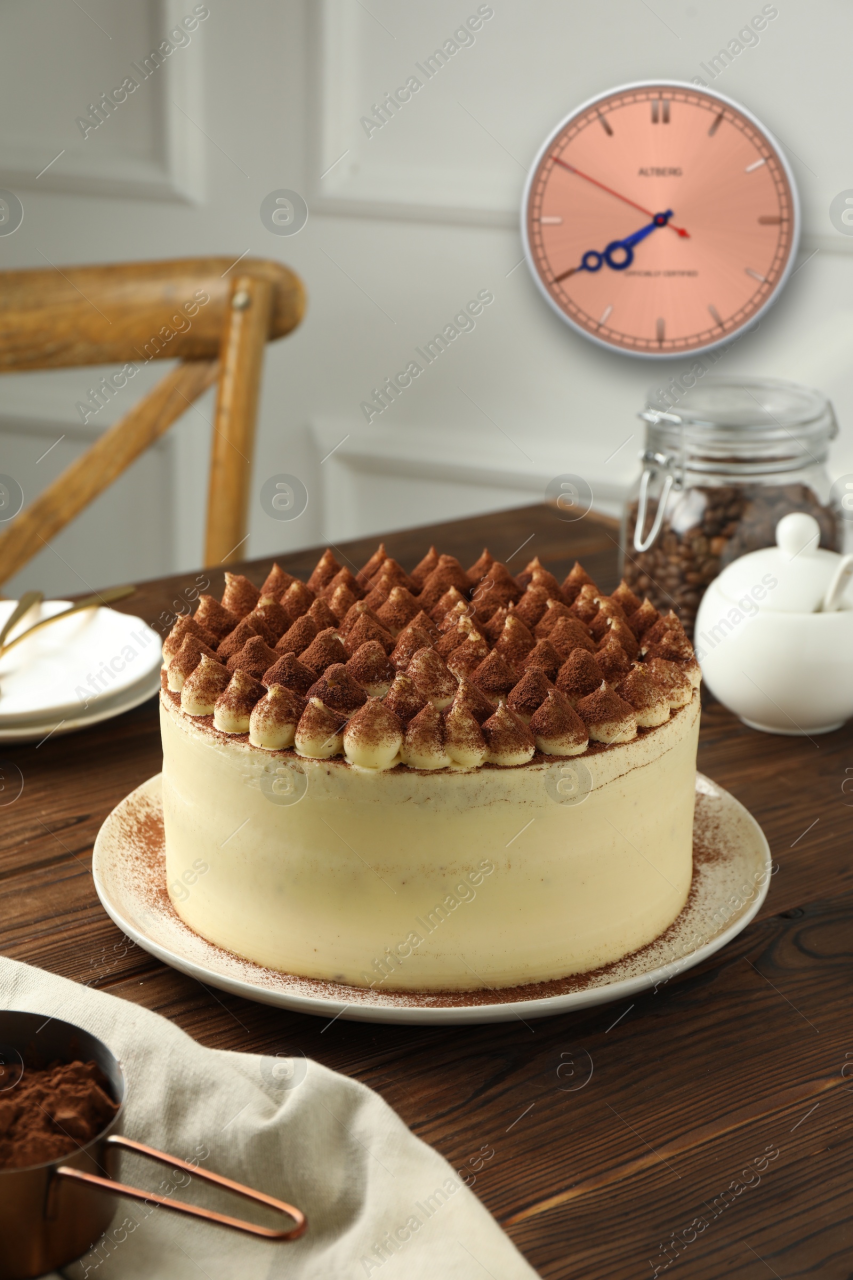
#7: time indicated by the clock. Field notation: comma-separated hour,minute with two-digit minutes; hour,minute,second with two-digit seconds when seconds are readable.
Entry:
7,39,50
